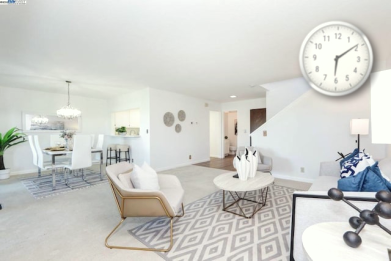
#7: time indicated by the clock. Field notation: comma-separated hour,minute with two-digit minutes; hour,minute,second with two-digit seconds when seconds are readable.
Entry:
6,09
